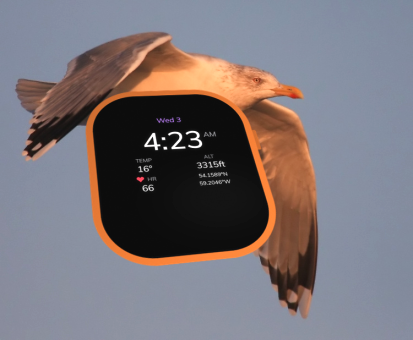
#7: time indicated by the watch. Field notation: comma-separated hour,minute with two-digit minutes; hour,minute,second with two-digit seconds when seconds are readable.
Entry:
4,23
